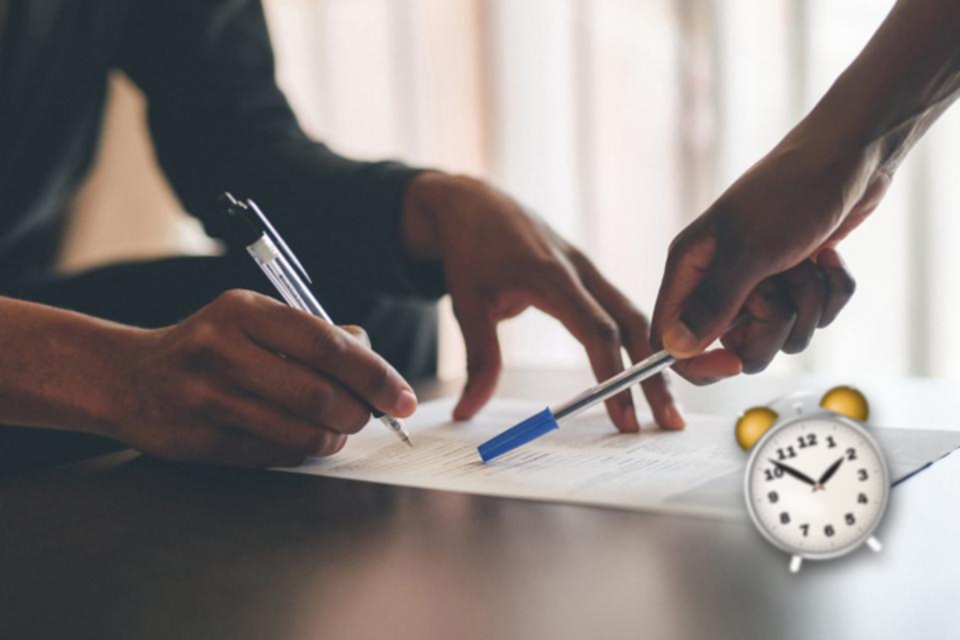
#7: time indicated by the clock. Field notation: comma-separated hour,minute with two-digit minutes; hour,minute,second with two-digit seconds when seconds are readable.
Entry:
1,52
